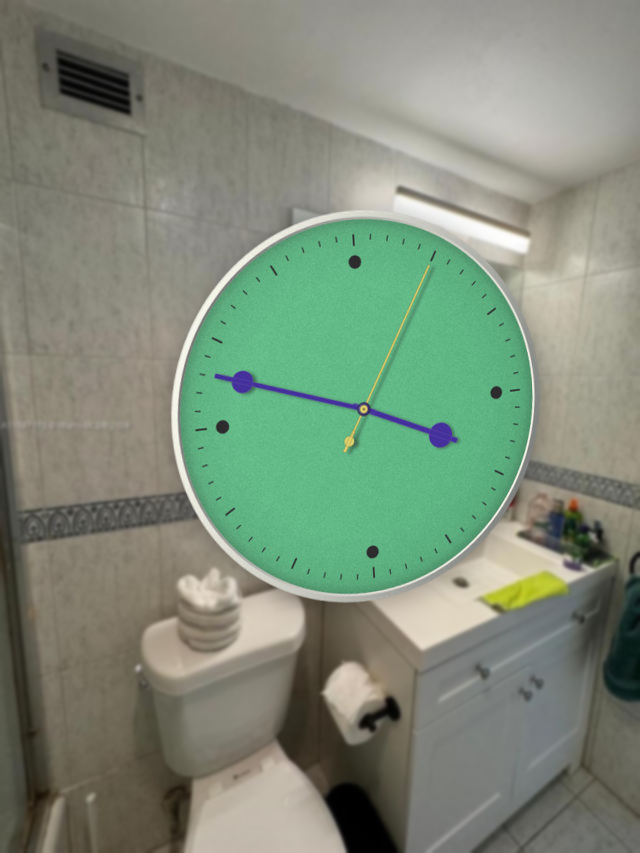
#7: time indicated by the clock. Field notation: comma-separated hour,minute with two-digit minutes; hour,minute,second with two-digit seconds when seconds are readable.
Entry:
3,48,05
